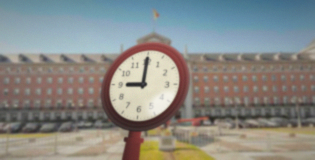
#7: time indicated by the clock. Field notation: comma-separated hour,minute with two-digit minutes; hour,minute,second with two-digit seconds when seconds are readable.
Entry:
9,00
